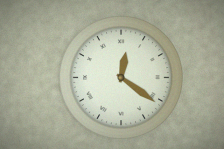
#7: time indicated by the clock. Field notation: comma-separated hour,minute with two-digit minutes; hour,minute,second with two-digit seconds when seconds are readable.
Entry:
12,21
